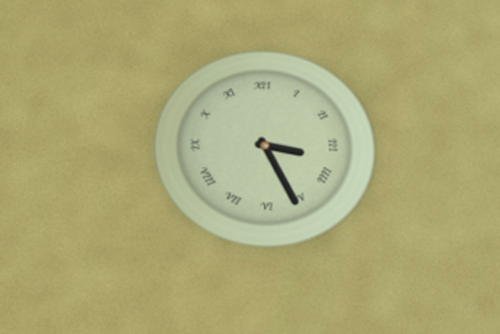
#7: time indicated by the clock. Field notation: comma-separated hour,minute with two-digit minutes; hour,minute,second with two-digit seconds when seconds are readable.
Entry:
3,26
